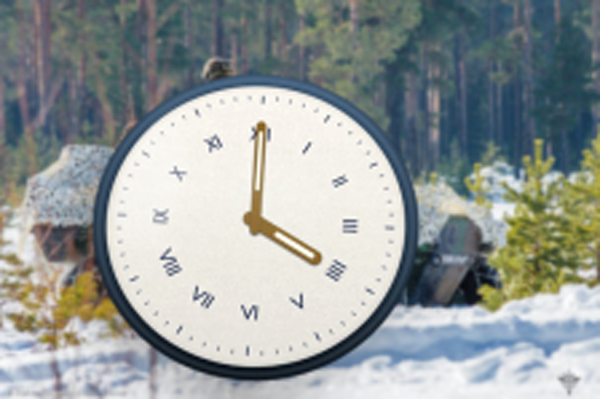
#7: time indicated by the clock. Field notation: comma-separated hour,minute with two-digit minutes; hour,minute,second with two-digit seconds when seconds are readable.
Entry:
4,00
